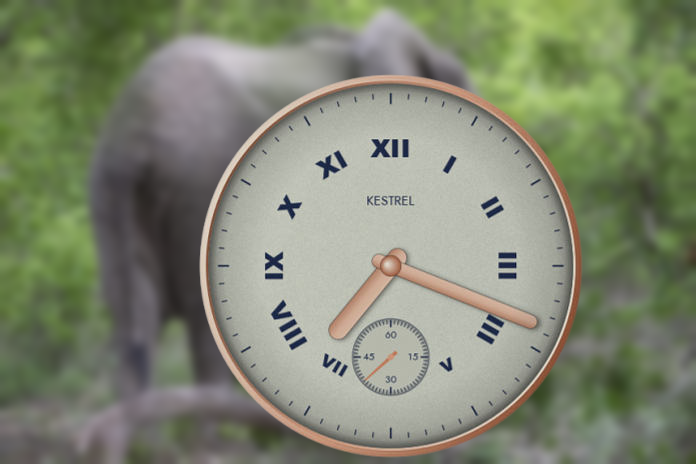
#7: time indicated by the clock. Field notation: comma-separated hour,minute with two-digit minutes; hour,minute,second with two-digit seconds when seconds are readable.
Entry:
7,18,38
